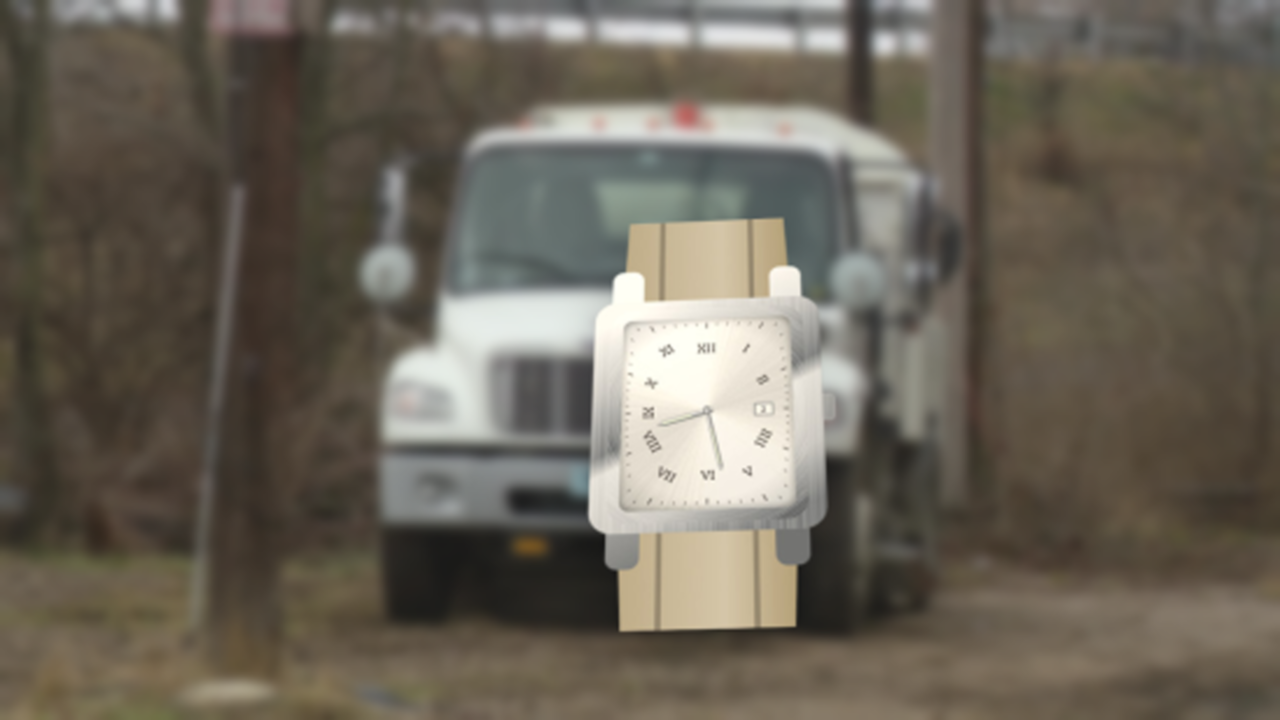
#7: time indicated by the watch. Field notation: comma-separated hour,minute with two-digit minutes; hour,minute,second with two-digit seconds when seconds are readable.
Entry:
8,28
